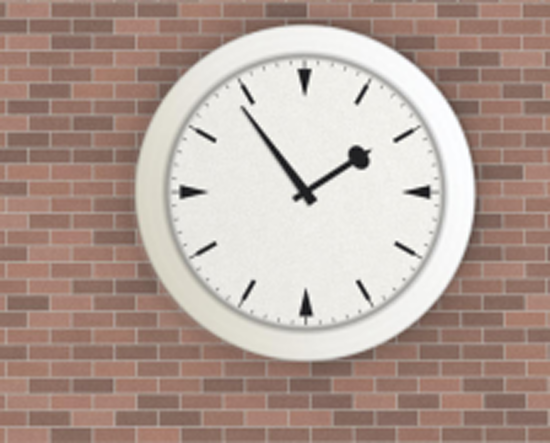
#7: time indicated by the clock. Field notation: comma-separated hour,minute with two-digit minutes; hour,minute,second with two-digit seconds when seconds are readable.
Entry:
1,54
